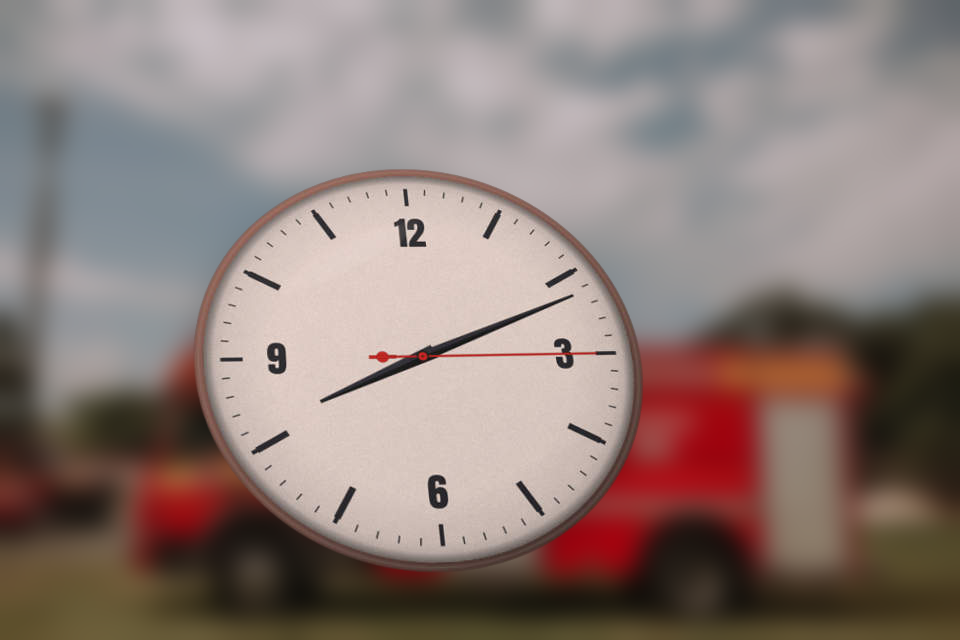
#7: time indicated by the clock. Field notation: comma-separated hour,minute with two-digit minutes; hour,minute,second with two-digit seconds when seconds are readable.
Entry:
8,11,15
